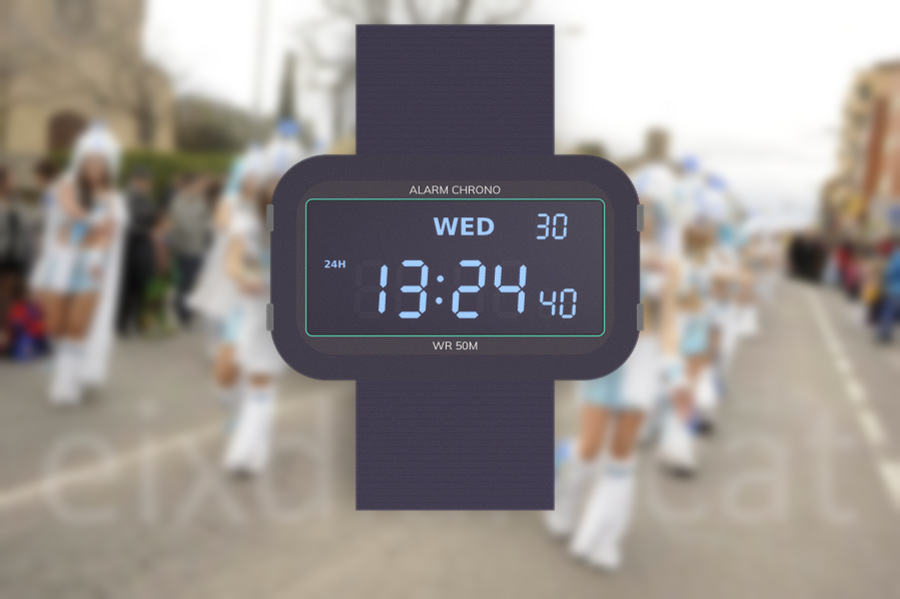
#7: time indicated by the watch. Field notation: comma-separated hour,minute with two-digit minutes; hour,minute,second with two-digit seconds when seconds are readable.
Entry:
13,24,40
